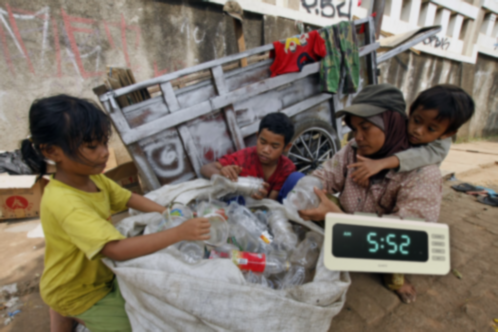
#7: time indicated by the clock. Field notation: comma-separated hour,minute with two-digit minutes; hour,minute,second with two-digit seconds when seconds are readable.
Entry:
5,52
